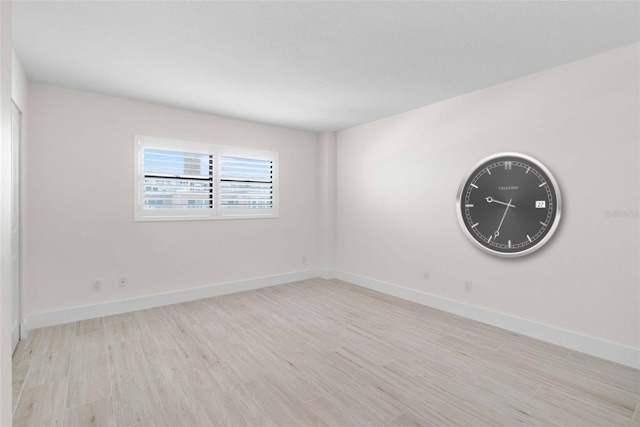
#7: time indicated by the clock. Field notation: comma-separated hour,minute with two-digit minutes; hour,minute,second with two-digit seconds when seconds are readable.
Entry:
9,34
